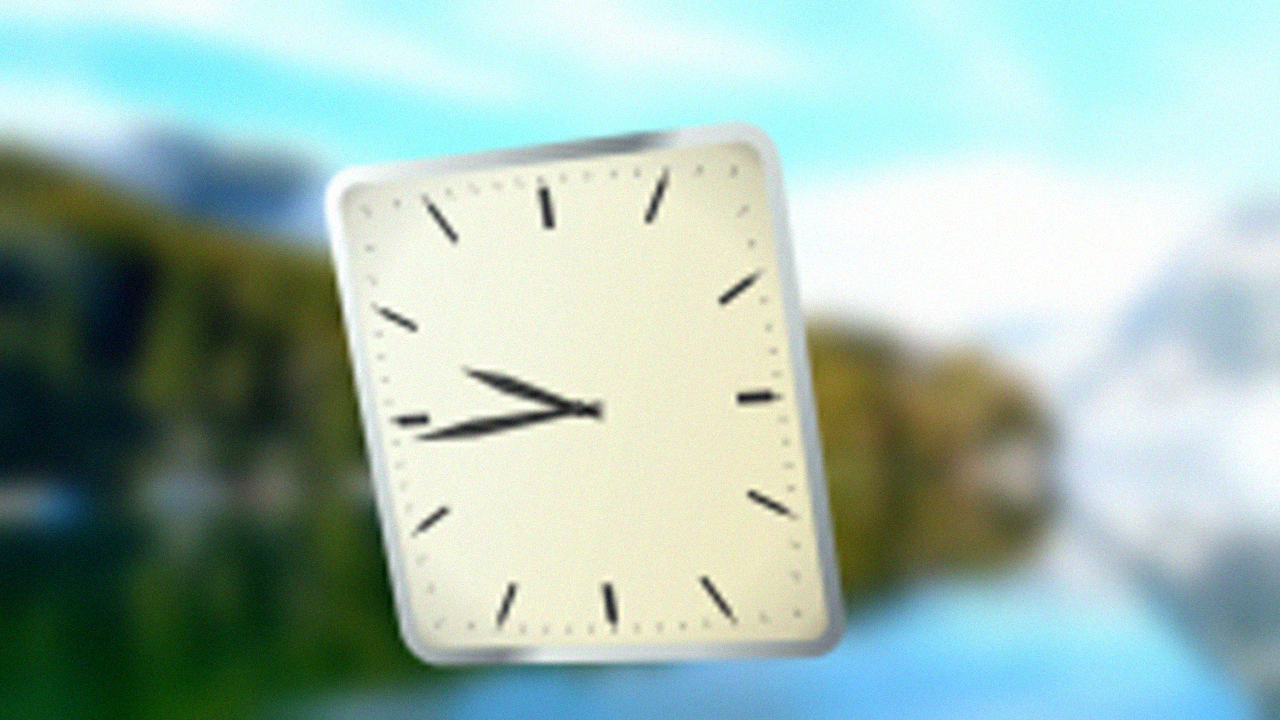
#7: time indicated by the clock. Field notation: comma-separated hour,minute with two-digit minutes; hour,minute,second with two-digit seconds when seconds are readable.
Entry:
9,44
